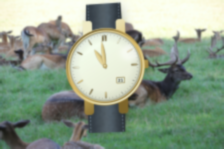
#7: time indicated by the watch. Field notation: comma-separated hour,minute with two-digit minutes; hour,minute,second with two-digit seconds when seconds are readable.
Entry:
10,59
